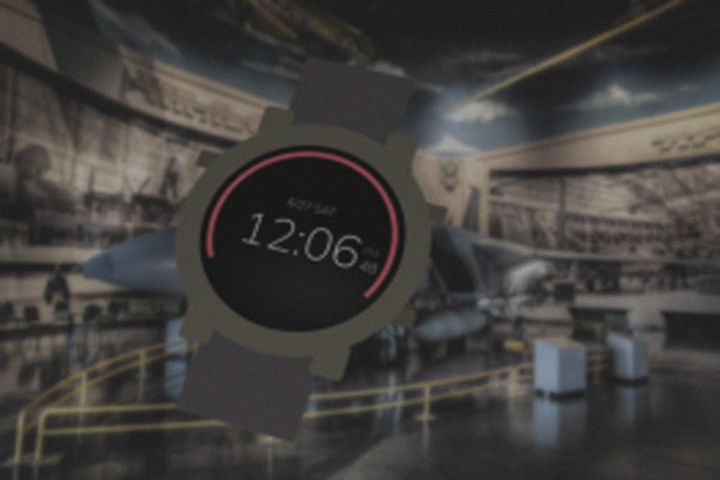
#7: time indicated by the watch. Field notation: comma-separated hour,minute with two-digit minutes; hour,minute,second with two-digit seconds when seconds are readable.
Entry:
12,06
